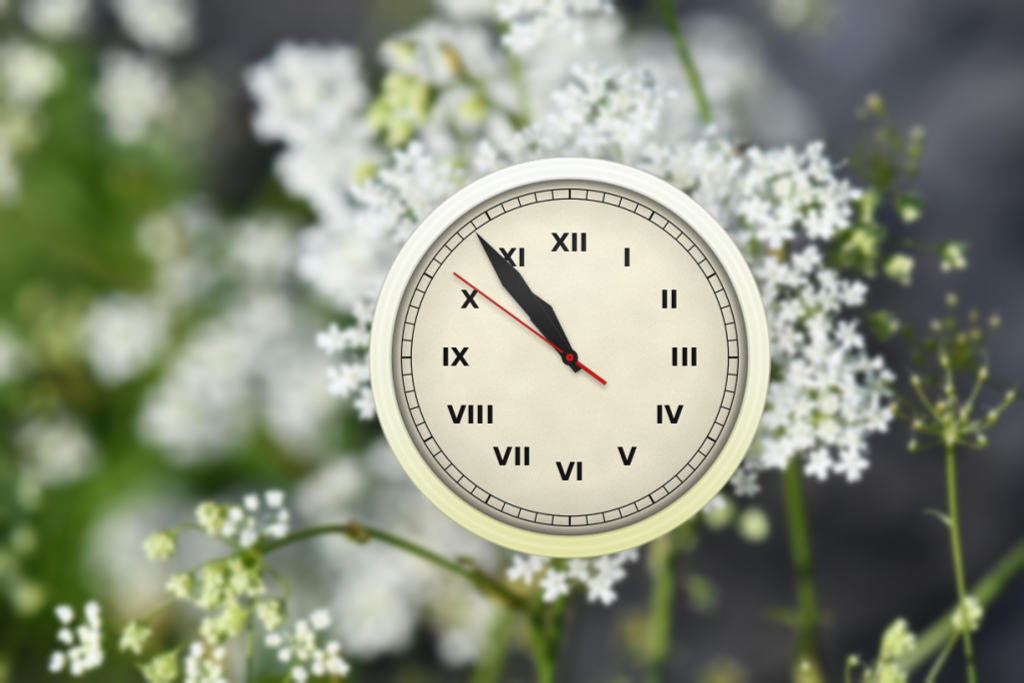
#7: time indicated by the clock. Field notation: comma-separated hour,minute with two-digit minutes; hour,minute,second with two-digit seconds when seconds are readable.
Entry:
10,53,51
